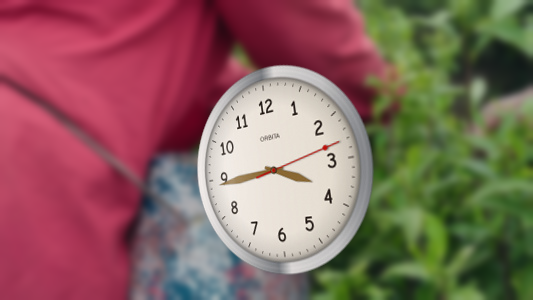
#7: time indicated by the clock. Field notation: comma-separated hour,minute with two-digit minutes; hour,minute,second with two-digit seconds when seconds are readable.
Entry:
3,44,13
